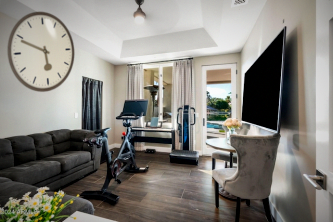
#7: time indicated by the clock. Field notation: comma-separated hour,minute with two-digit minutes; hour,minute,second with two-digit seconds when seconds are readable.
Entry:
5,49
